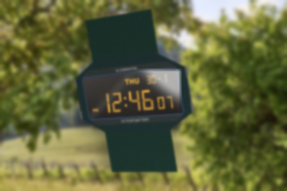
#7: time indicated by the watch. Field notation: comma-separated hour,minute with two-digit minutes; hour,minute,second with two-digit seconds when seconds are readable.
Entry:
12,46,07
